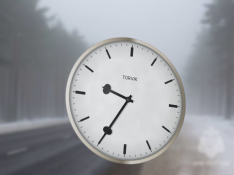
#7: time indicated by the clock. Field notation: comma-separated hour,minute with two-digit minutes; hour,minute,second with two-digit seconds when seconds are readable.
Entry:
9,35
